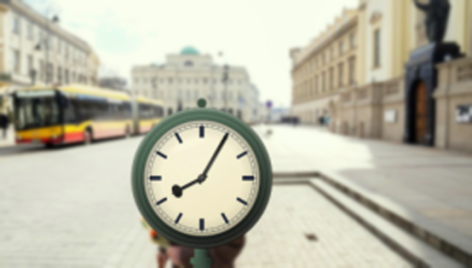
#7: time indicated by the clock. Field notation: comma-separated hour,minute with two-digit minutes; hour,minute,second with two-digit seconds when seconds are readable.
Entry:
8,05
